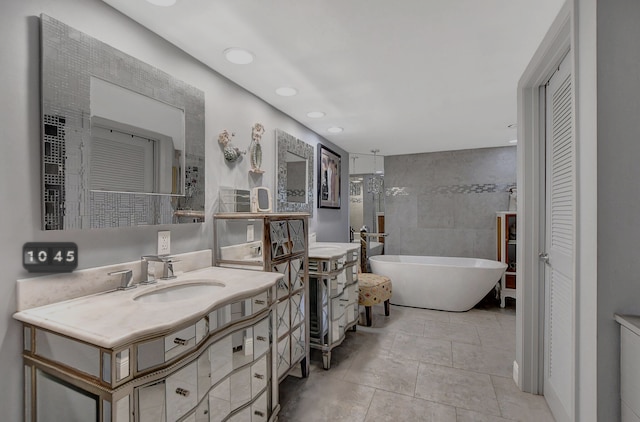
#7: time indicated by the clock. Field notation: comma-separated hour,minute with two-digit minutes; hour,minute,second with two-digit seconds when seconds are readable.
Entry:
10,45
